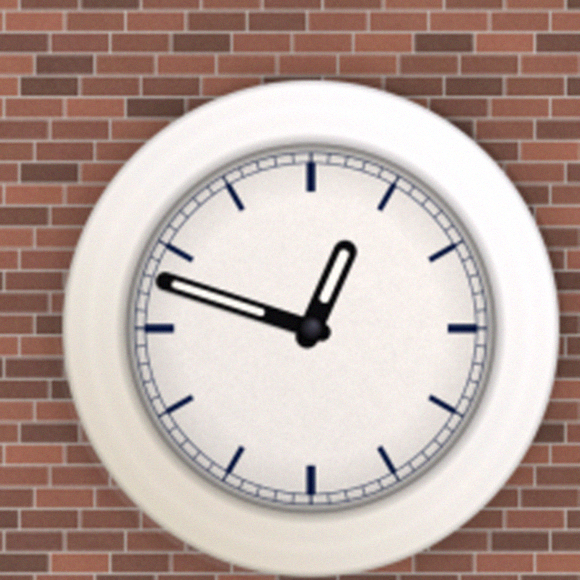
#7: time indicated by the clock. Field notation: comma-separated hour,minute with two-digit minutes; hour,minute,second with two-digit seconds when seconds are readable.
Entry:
12,48
